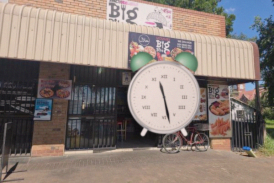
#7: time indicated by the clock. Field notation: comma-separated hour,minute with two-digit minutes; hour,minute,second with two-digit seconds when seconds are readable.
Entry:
11,28
